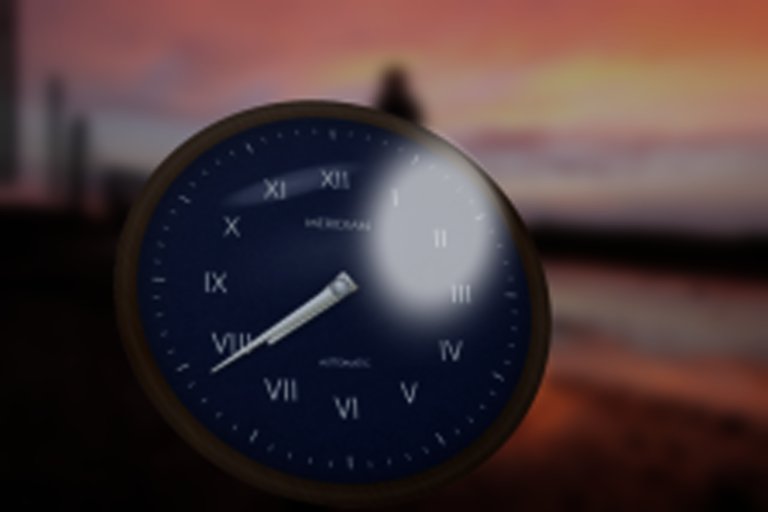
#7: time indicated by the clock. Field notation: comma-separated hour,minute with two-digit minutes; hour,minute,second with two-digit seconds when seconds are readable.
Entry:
7,39
